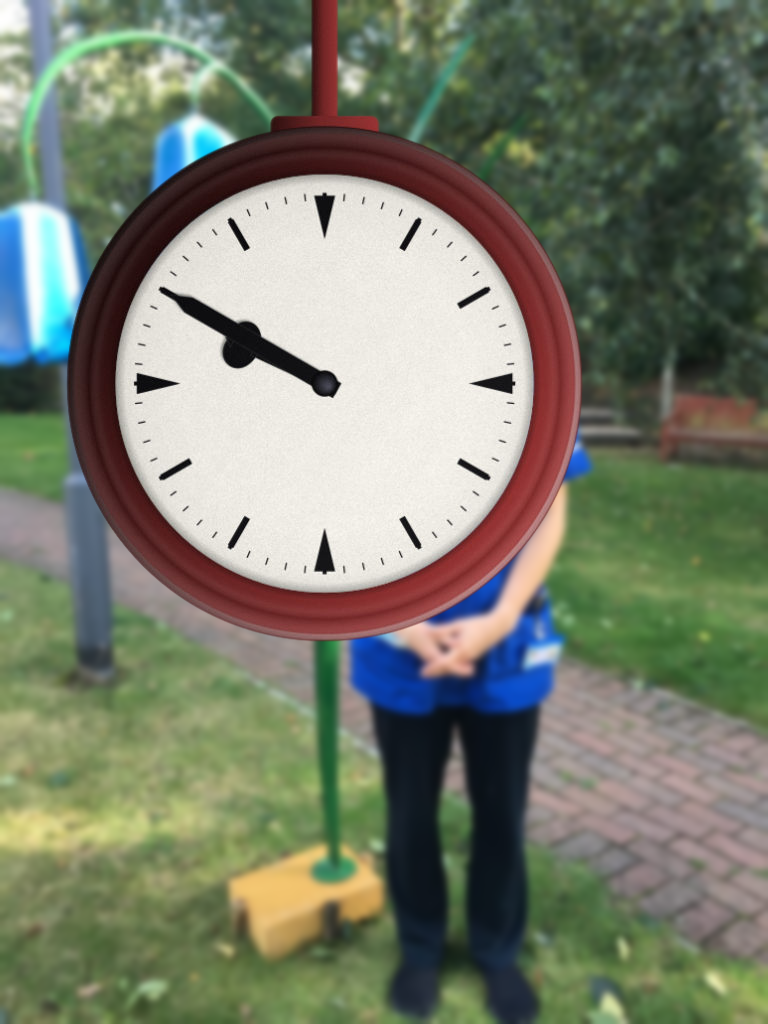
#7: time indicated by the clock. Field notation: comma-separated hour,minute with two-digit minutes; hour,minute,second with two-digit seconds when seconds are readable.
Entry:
9,50
